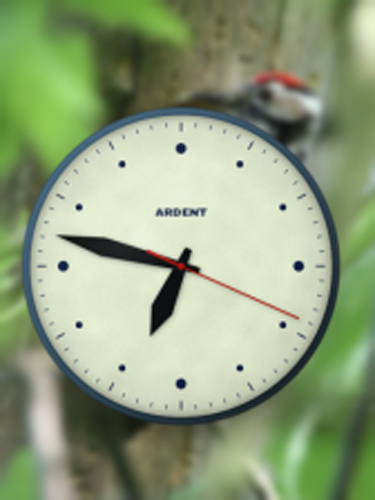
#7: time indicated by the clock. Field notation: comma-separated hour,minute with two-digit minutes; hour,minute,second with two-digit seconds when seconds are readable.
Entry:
6,47,19
